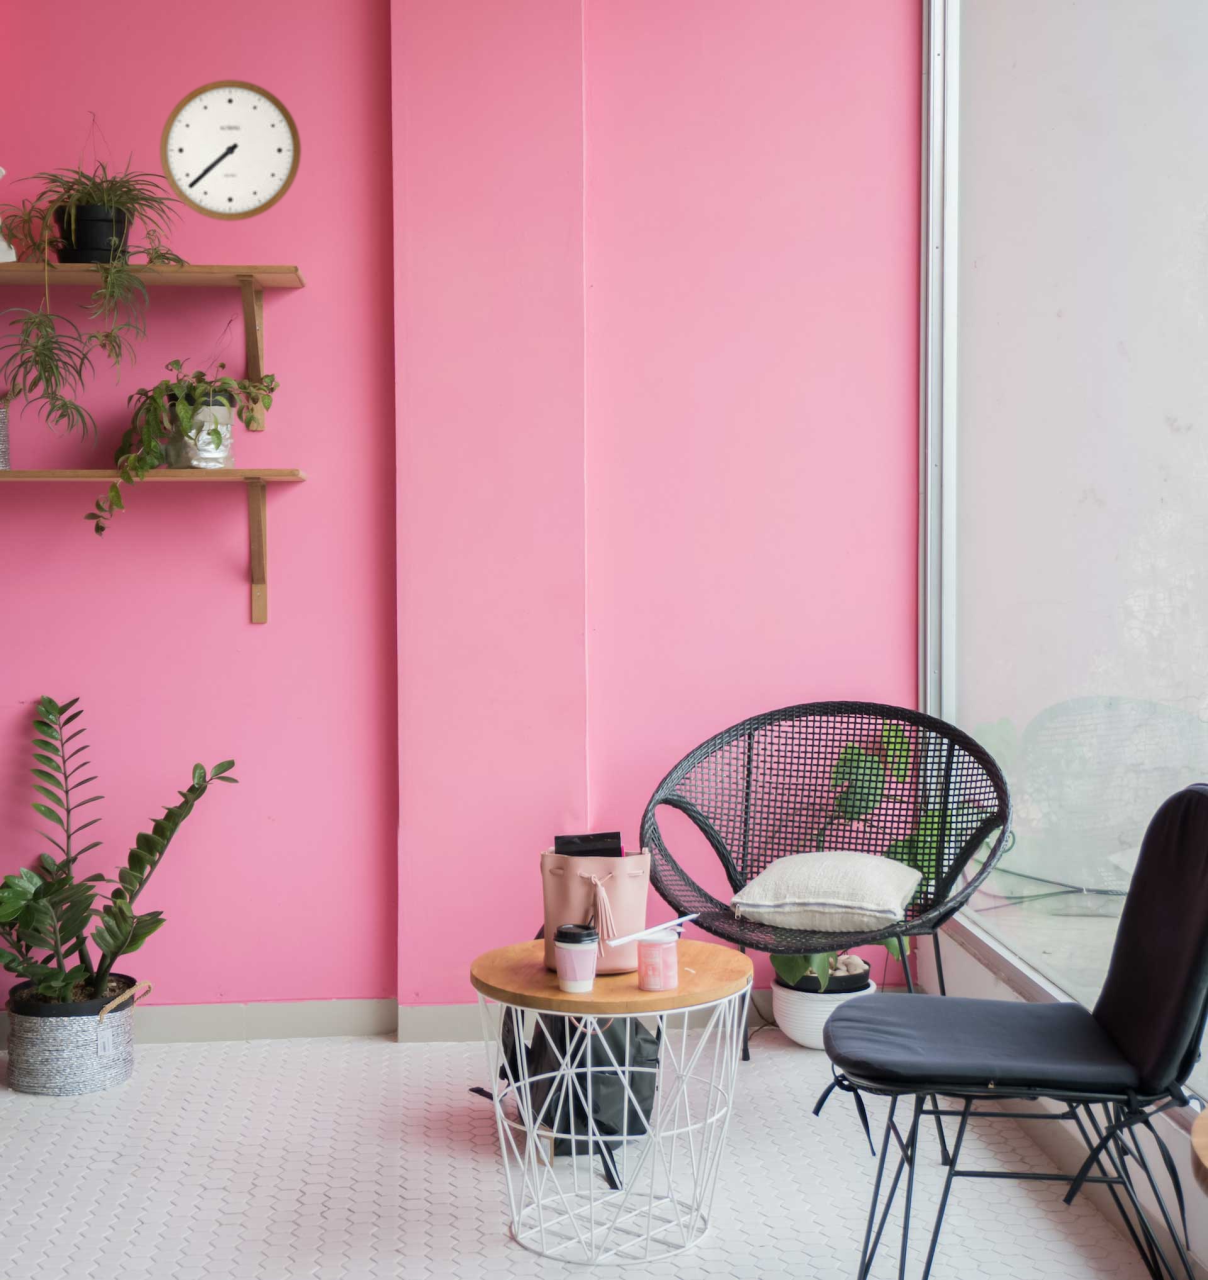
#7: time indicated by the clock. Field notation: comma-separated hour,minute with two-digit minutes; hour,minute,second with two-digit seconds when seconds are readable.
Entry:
7,38
